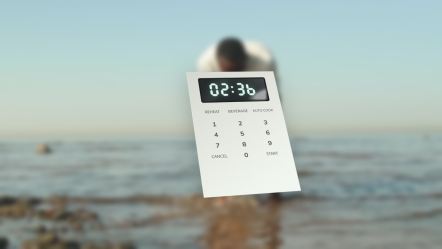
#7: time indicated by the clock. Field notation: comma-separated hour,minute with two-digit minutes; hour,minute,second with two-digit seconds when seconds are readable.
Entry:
2,36
